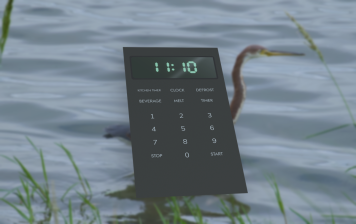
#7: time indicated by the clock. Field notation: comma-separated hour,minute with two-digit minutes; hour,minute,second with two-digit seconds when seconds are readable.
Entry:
11,10
